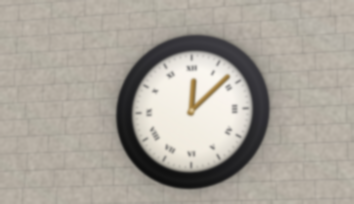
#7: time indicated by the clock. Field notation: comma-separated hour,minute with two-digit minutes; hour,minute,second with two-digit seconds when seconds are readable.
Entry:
12,08
